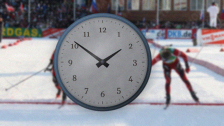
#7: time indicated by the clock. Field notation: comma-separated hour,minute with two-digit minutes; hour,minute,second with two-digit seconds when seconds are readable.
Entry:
1,51
